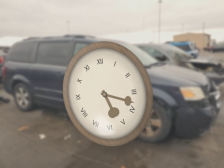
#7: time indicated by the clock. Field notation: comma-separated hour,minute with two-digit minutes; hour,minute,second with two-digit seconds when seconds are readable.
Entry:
5,18
